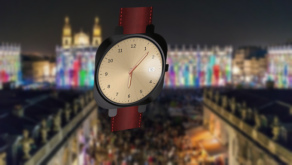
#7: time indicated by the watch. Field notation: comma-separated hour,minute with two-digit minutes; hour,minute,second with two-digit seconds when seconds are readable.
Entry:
6,07
